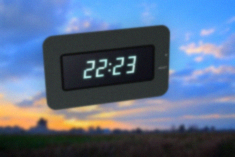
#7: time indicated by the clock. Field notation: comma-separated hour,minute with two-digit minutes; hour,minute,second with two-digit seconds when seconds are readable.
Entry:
22,23
